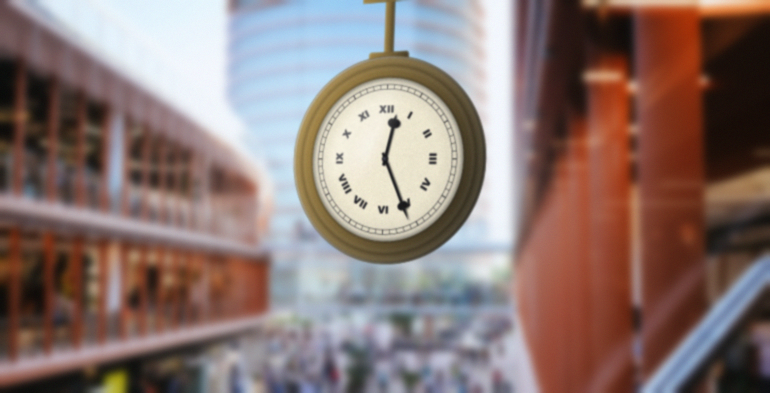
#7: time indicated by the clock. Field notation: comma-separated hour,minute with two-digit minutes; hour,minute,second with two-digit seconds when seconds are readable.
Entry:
12,26
